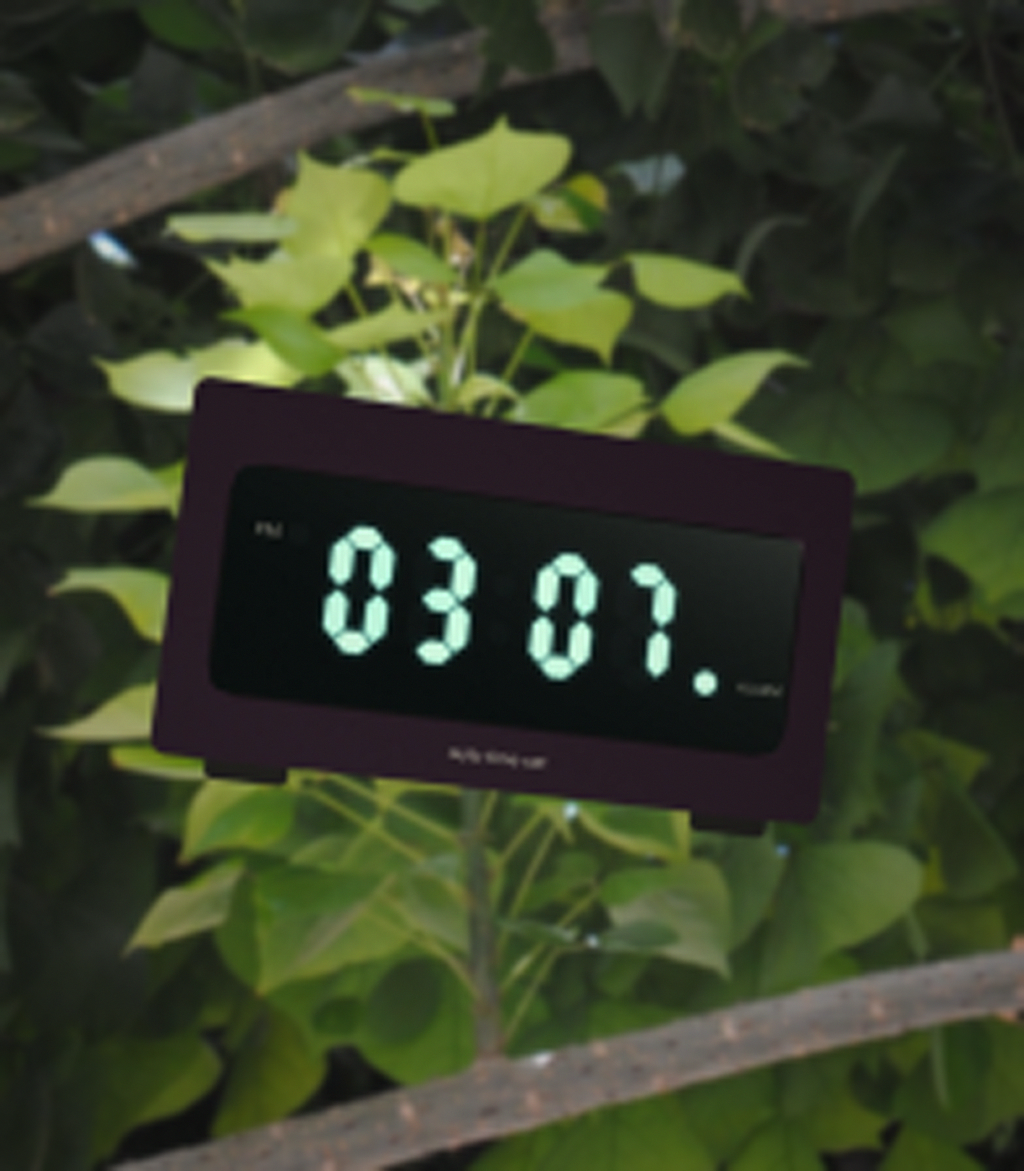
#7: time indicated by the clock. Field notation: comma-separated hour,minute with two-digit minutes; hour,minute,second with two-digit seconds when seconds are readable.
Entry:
3,07
